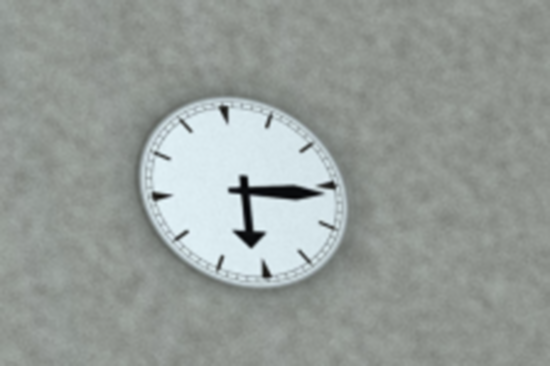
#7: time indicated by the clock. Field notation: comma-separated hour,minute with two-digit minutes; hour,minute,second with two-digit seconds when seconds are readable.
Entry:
6,16
